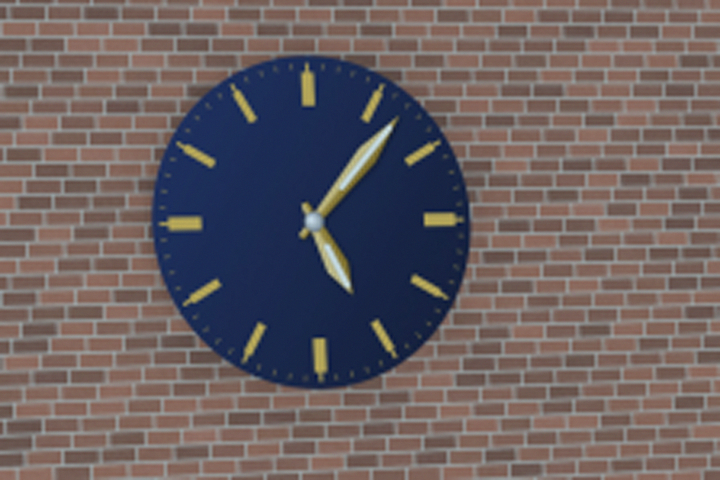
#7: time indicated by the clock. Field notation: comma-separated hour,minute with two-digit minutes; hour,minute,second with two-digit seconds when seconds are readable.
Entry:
5,07
